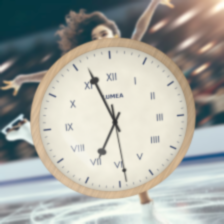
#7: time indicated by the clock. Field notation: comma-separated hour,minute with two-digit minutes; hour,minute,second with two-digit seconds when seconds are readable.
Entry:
6,56,29
